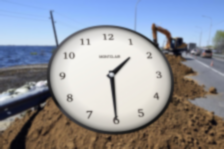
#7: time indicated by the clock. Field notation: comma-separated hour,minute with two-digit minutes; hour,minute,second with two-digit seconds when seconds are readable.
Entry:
1,30
